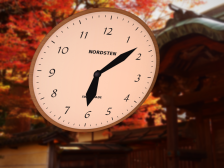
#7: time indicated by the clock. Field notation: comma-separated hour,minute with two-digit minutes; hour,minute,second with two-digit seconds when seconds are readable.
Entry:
6,08
